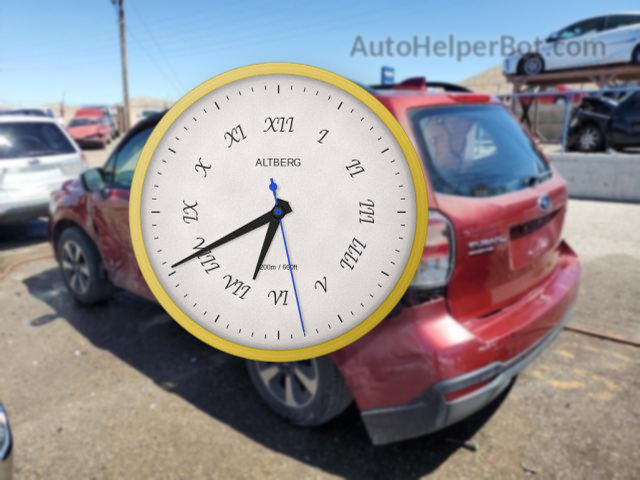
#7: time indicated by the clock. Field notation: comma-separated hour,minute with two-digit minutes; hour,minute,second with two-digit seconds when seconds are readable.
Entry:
6,40,28
